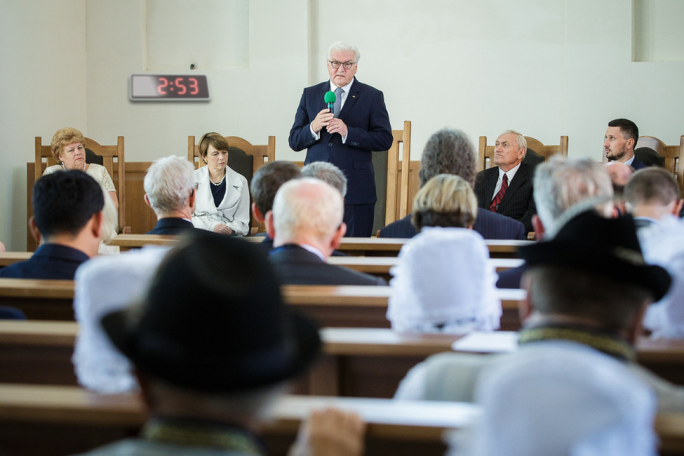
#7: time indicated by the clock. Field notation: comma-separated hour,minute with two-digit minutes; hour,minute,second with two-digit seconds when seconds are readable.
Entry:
2,53
